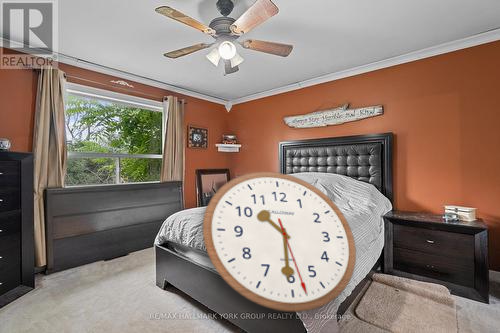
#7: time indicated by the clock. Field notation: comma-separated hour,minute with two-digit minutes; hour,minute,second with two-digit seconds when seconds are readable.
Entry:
10,30,28
